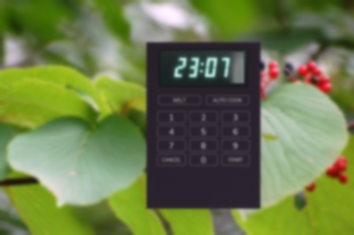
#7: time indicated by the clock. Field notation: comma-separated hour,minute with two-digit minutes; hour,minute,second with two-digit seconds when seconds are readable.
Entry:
23,07
